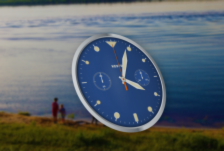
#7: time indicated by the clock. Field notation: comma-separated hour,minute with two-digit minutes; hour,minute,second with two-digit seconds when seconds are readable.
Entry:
4,04
